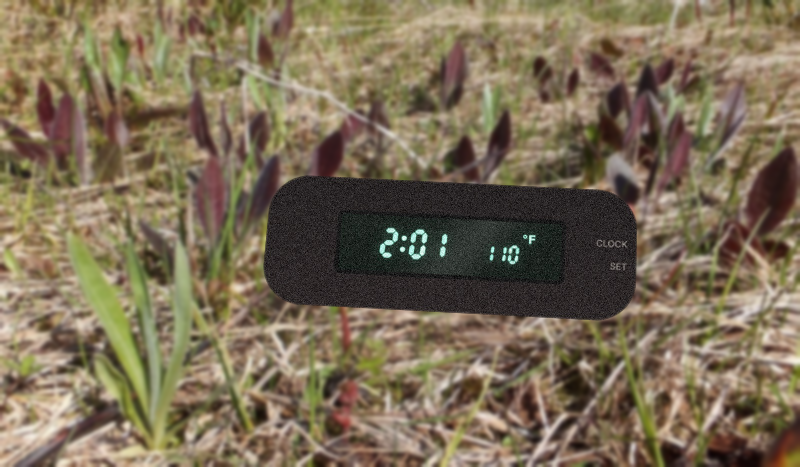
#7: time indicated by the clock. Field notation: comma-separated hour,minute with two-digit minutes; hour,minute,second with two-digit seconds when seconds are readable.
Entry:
2,01
